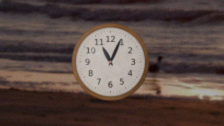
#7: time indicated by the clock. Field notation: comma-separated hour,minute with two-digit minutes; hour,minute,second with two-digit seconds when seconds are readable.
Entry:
11,04
